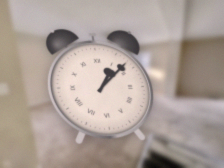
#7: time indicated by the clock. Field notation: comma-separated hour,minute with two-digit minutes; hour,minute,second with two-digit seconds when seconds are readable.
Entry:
1,08
